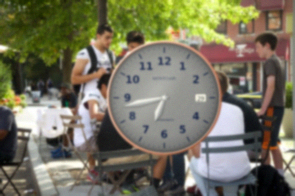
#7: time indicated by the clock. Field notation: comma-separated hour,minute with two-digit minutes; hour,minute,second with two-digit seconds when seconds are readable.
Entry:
6,43
